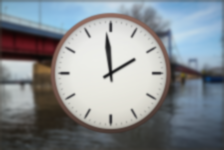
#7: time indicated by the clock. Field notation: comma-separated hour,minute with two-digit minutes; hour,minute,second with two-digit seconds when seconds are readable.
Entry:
1,59
